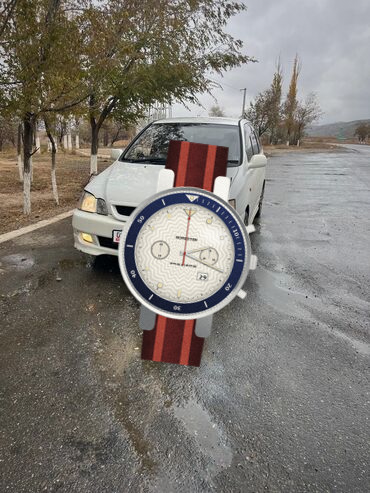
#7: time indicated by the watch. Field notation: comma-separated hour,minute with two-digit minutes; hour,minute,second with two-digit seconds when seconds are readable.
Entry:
2,18
